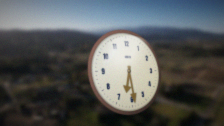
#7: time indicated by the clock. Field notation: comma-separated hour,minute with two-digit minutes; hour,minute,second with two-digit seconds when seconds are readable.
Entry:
6,29
